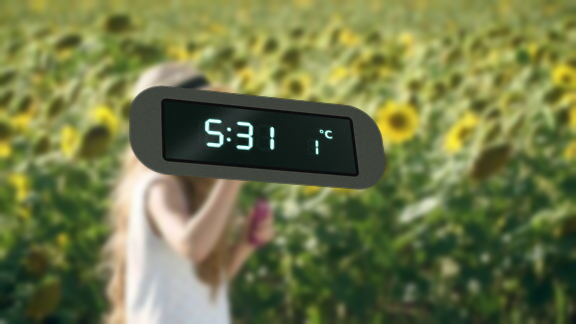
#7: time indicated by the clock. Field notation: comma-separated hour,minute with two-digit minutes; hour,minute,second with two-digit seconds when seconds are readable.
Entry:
5,31
